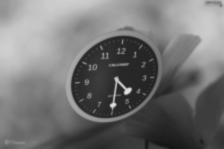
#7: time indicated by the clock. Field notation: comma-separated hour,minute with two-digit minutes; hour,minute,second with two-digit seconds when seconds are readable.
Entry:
4,30
